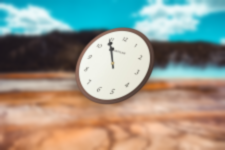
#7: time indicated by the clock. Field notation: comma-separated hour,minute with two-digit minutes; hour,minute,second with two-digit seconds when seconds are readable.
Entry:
10,54
